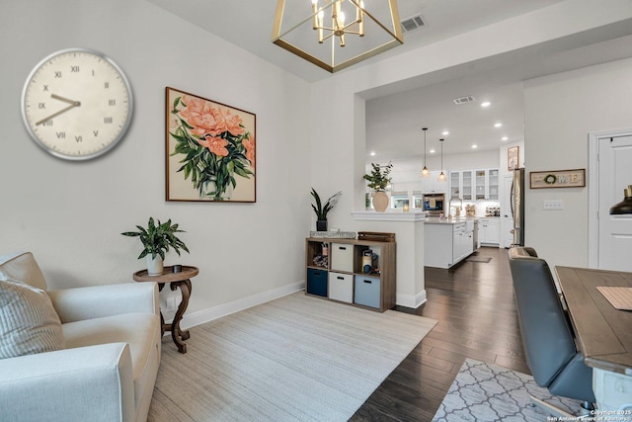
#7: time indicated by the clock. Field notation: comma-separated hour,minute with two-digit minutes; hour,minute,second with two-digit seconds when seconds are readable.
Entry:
9,41
